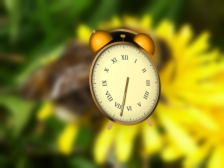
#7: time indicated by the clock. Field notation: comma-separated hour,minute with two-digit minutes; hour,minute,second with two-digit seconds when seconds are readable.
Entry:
6,33
